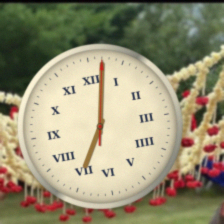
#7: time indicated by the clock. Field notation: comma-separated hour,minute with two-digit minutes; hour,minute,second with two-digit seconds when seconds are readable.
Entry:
7,02,02
